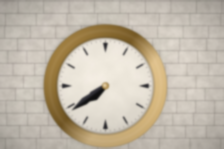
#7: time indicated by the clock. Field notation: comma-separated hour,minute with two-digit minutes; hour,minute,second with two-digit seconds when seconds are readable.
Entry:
7,39
